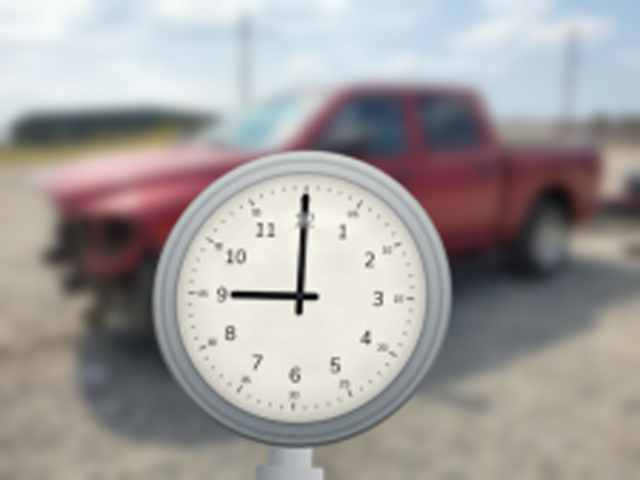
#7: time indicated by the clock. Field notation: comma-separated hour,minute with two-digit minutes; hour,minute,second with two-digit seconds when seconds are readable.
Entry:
9,00
